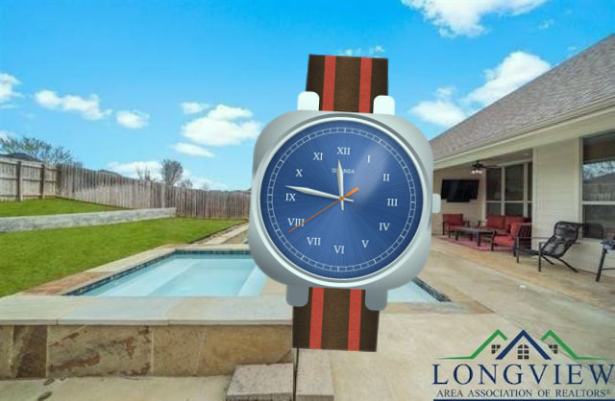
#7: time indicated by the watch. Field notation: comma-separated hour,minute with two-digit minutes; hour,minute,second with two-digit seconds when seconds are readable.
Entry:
11,46,39
